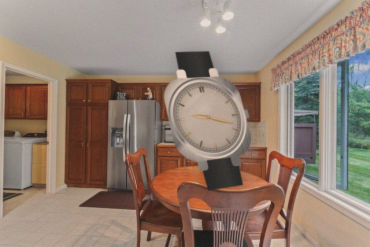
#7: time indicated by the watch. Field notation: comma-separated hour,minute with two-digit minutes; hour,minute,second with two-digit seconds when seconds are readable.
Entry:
9,18
